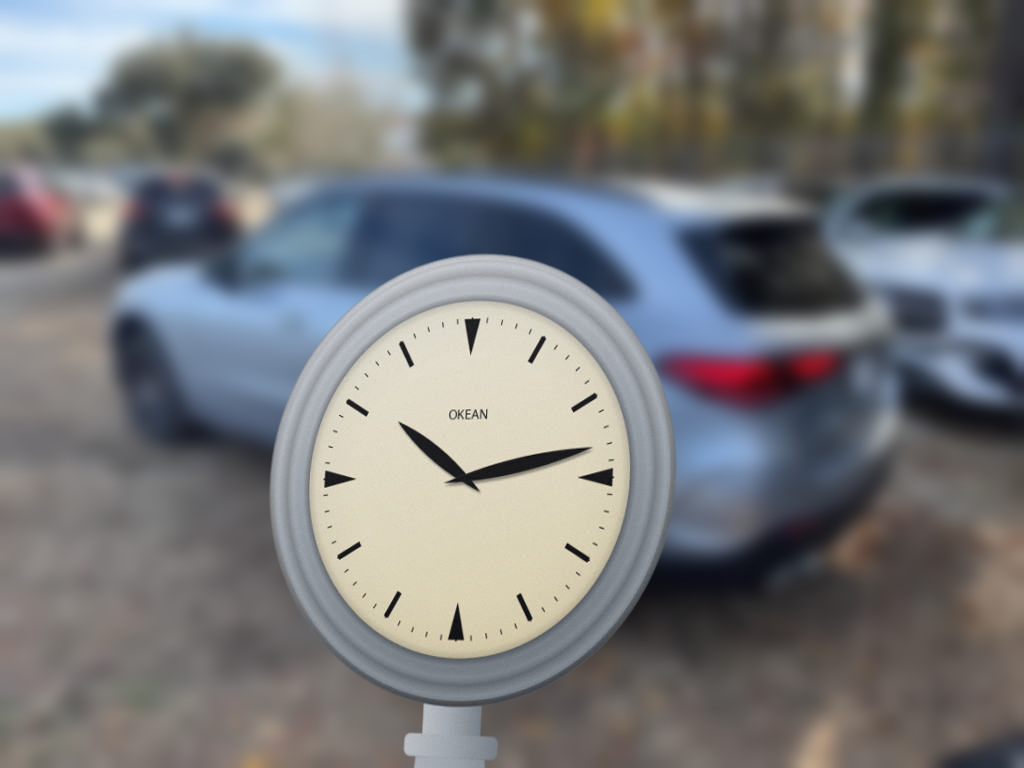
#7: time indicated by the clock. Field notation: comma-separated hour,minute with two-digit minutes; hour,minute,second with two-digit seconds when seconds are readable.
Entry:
10,13
